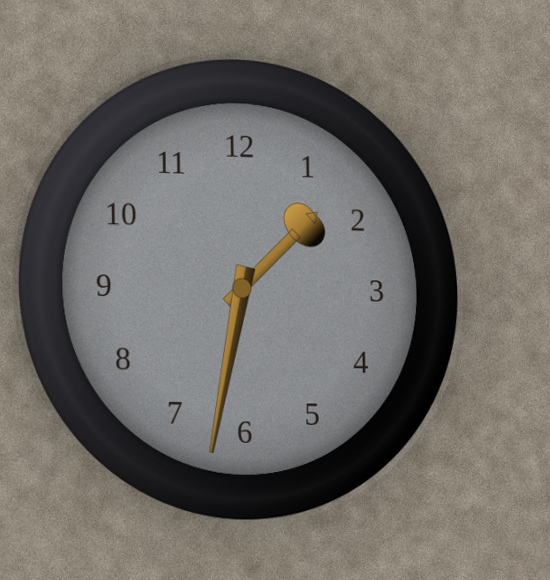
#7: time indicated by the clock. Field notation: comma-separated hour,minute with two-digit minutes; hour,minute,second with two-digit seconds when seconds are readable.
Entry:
1,32
